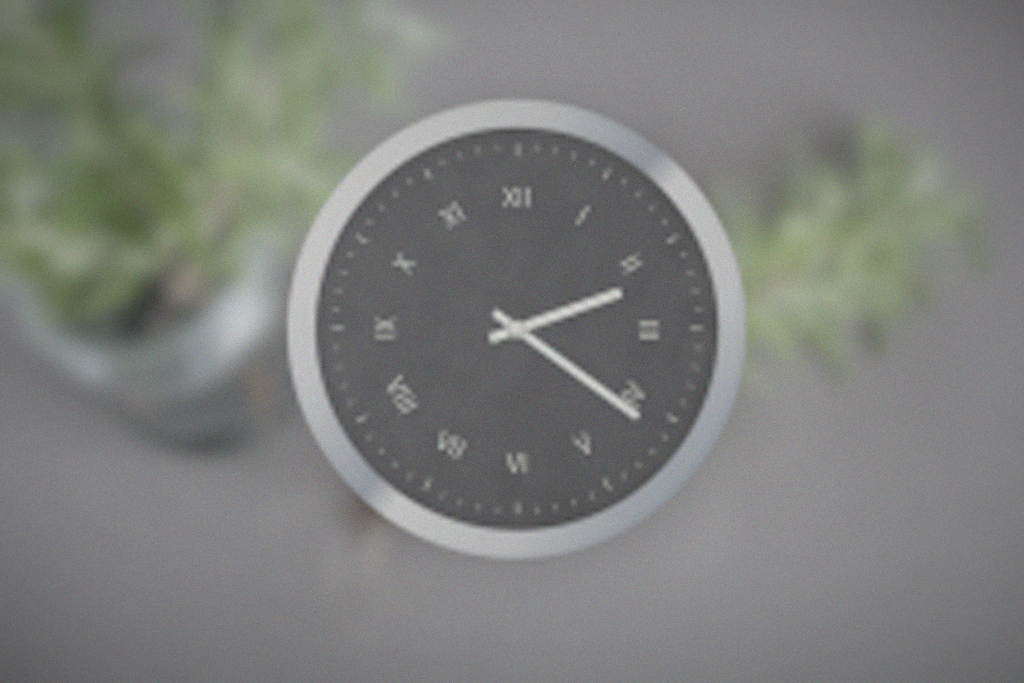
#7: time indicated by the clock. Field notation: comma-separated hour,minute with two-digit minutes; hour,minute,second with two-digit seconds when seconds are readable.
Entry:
2,21
